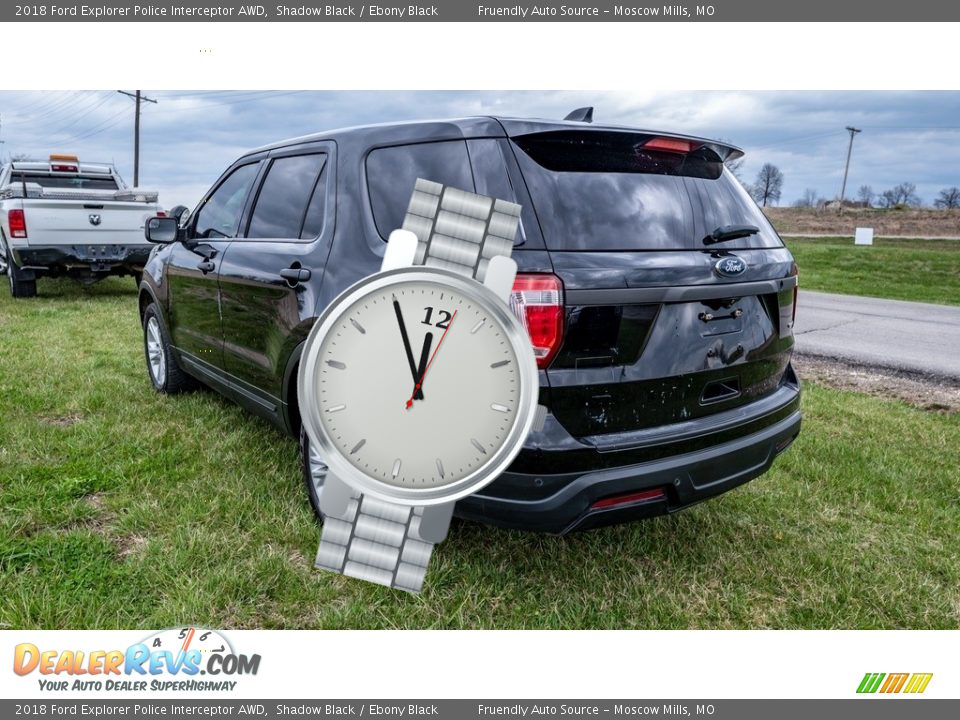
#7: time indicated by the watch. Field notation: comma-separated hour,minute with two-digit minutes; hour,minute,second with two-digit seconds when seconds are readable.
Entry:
11,55,02
